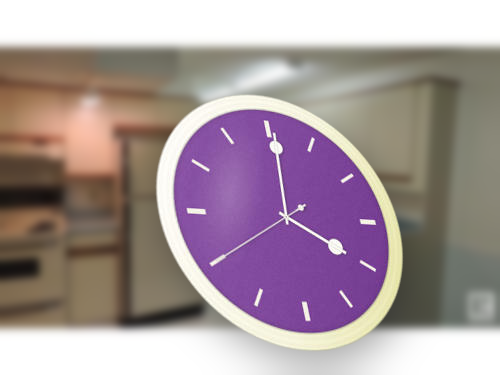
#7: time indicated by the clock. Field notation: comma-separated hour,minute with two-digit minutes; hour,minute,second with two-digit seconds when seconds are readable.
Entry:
4,00,40
